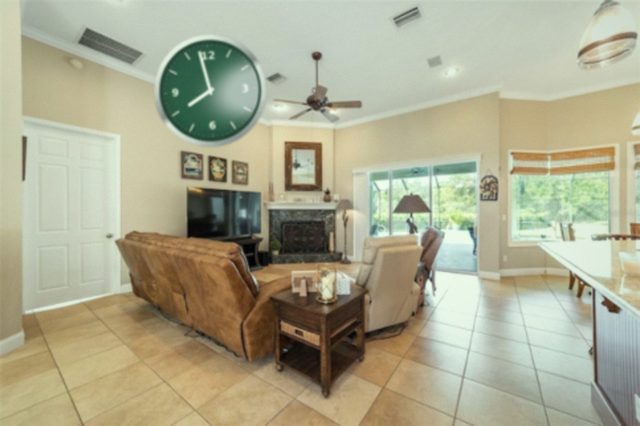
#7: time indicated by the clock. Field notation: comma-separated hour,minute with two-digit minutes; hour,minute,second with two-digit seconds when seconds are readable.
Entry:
7,58
